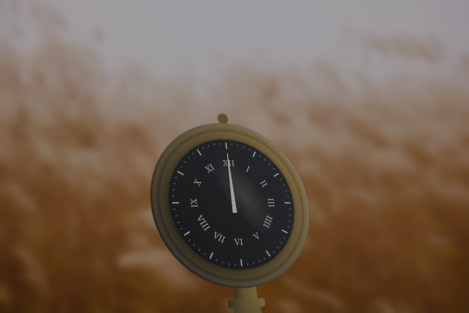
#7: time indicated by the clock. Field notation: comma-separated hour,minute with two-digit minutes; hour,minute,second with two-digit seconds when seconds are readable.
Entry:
12,00
